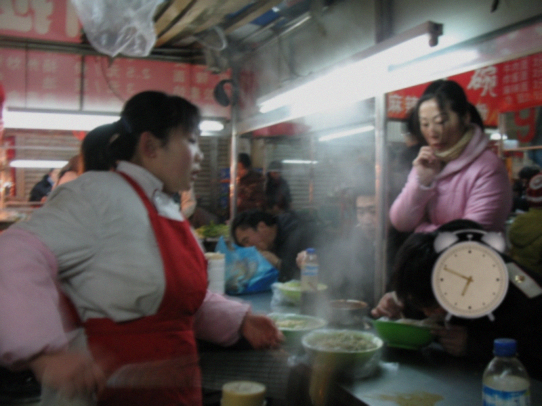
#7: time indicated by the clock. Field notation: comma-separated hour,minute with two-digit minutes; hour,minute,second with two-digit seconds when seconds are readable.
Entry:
6,49
